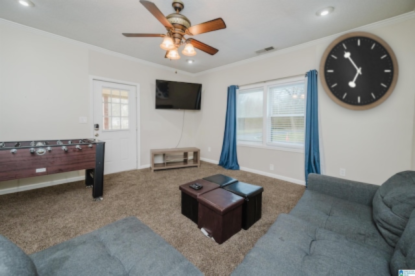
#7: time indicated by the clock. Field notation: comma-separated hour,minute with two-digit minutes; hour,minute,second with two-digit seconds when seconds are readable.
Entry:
6,54
